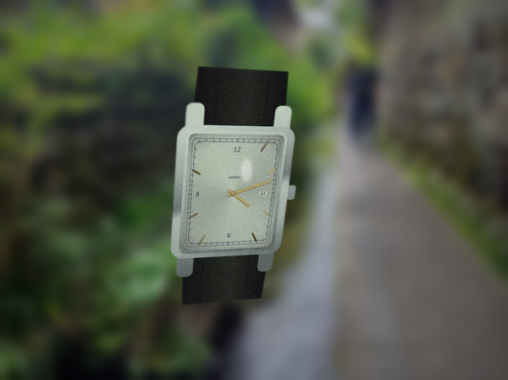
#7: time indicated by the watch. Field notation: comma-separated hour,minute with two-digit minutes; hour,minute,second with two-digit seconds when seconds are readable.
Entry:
4,12
